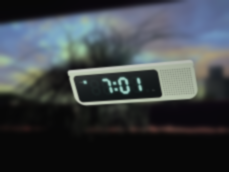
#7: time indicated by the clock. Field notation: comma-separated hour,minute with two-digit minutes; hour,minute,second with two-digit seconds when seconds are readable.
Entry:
7,01
